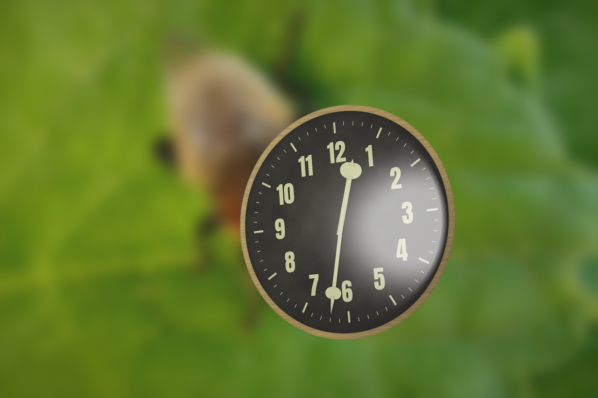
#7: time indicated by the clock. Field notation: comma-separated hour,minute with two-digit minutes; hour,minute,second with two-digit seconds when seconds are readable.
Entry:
12,32
